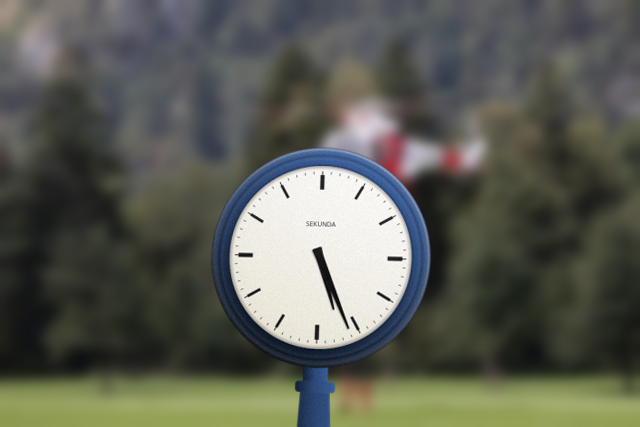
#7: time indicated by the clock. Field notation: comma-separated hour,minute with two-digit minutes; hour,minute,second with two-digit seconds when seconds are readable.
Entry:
5,26
